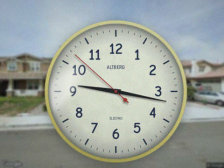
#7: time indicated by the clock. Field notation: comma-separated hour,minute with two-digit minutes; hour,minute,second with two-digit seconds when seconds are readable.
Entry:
9,16,52
